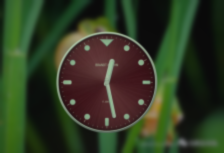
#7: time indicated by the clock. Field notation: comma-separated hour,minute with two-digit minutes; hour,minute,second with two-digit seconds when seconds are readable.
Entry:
12,28
